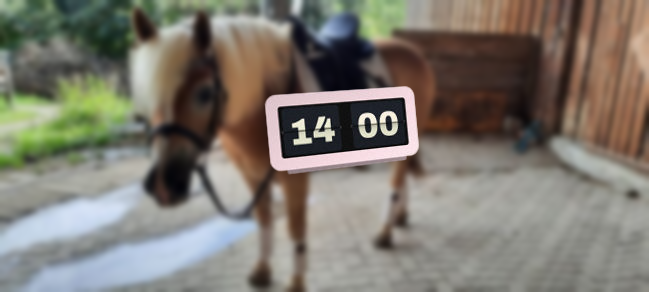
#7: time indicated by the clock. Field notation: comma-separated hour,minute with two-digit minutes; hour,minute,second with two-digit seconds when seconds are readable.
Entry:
14,00
